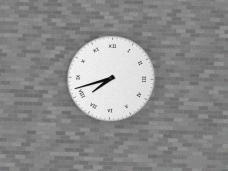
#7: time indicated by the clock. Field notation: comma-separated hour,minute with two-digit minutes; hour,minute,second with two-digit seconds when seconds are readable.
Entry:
7,42
